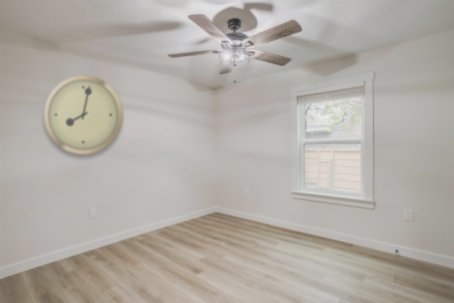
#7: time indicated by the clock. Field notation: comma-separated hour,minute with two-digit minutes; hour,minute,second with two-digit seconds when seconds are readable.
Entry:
8,02
